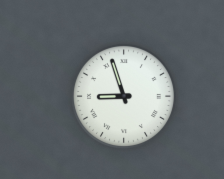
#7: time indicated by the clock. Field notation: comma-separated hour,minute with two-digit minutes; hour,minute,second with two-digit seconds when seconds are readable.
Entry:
8,57
